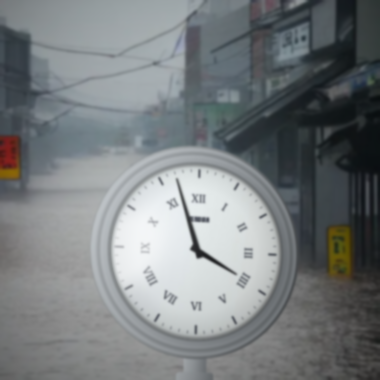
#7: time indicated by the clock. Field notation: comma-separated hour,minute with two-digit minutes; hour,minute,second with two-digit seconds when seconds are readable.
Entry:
3,57
